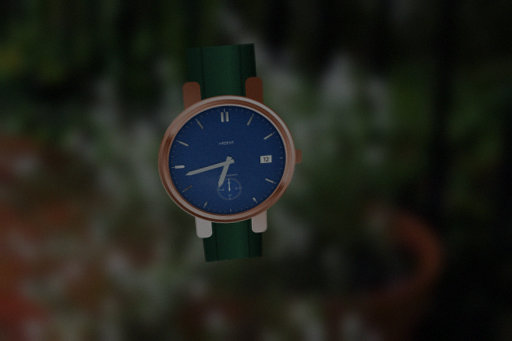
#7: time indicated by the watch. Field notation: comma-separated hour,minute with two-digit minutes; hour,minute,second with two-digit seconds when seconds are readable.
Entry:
6,43
